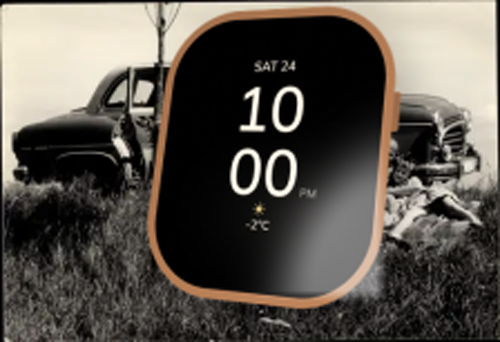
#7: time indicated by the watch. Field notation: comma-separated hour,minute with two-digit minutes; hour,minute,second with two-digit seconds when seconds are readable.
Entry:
10,00
